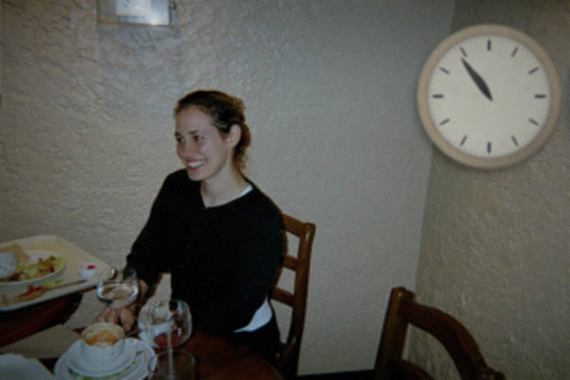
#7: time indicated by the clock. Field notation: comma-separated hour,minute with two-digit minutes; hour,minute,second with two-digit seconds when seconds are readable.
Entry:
10,54
